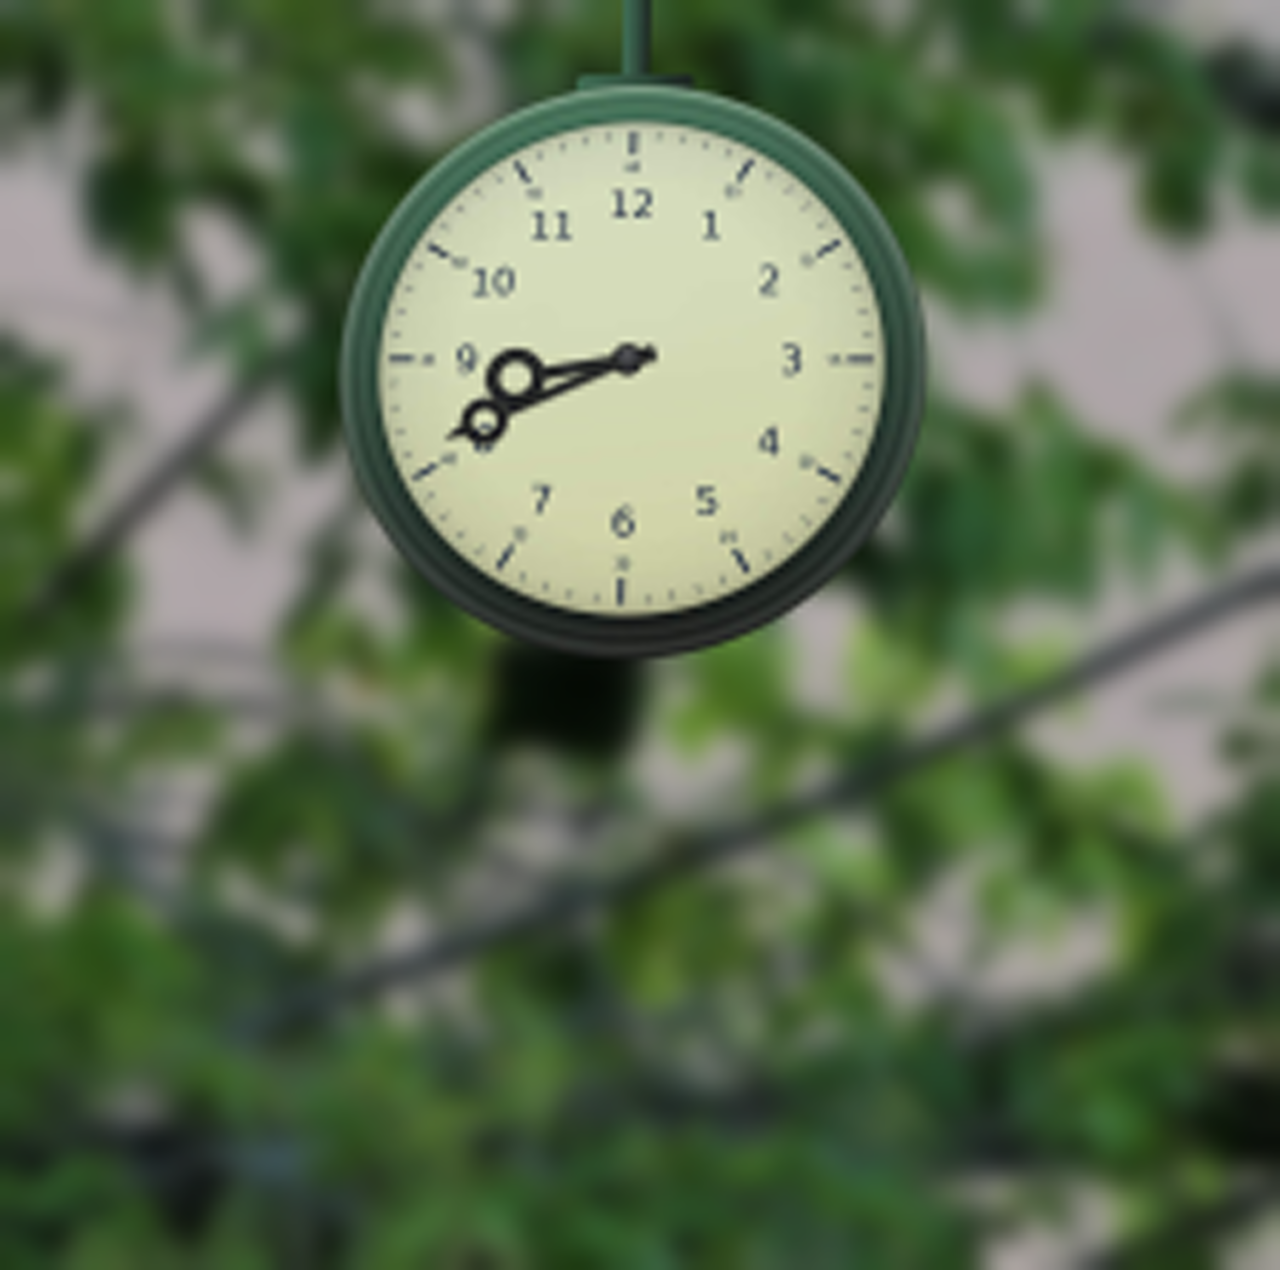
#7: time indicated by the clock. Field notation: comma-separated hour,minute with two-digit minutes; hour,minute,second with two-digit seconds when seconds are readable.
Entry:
8,41
